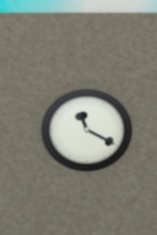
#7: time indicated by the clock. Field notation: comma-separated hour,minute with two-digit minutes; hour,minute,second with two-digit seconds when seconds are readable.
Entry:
11,20
